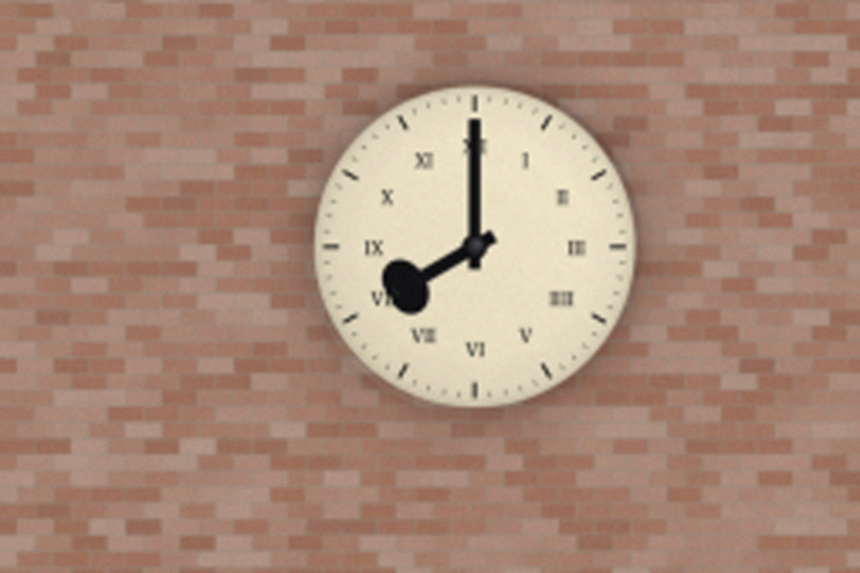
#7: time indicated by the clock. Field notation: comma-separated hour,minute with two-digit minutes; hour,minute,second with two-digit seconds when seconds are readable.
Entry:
8,00
